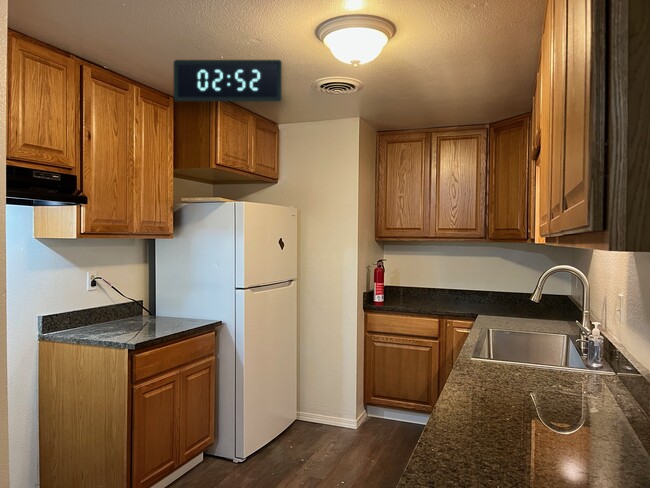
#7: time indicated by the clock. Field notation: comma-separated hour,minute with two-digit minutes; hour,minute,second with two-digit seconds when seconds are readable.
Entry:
2,52
